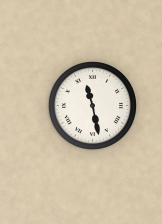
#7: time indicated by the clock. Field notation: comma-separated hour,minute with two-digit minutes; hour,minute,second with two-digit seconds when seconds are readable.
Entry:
11,28
